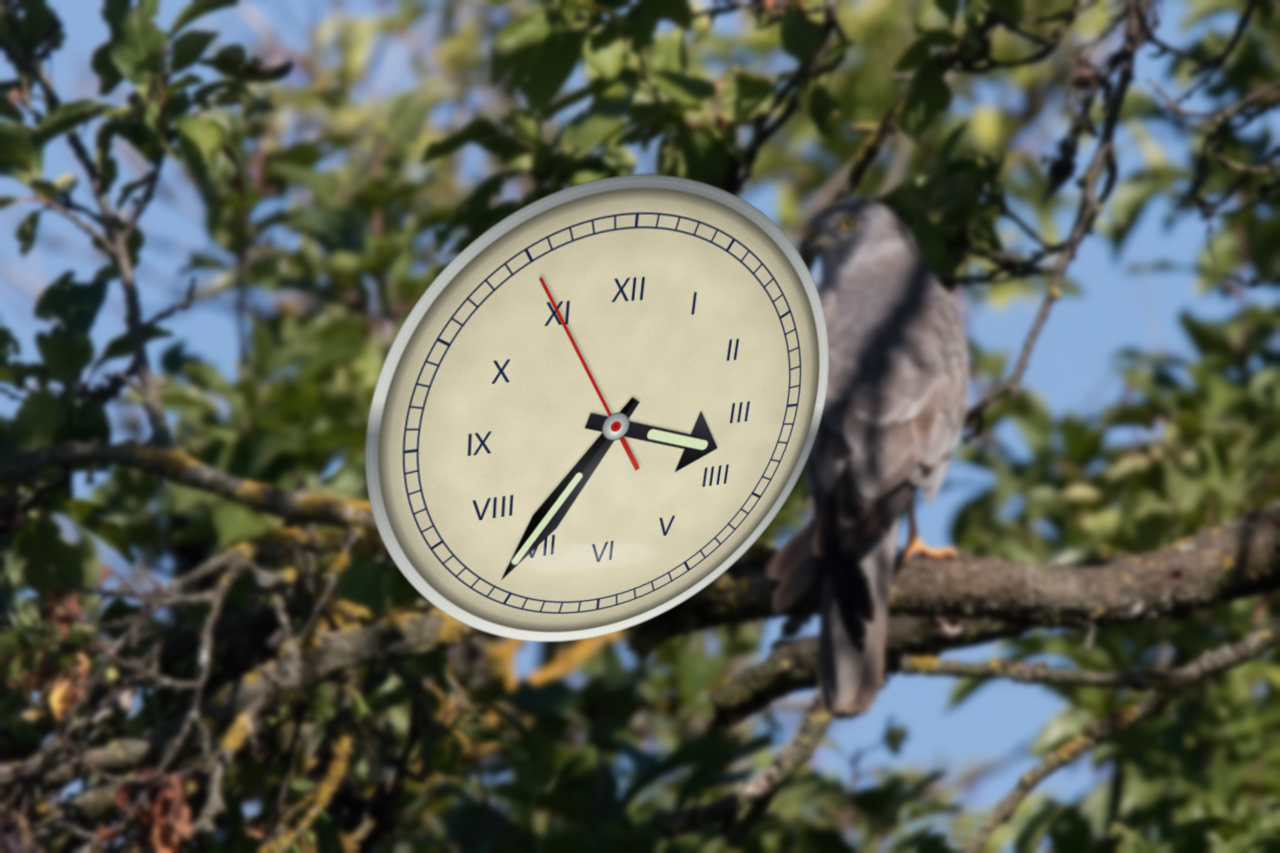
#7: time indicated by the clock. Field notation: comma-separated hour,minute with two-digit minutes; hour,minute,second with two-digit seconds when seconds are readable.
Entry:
3,35,55
